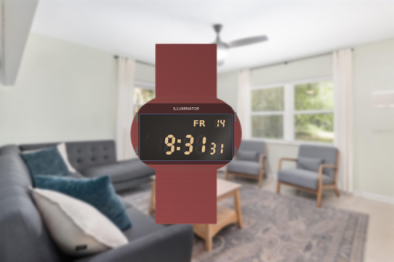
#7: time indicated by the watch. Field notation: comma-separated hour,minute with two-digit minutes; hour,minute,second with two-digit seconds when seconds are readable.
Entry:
9,31,31
